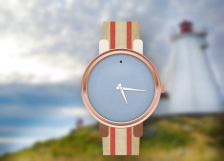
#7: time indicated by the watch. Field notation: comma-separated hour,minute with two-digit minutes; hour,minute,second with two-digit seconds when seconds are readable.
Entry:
5,16
